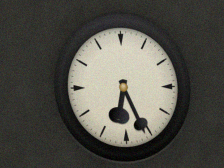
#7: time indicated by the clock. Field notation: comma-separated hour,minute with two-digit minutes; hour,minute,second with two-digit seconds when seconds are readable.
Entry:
6,26
